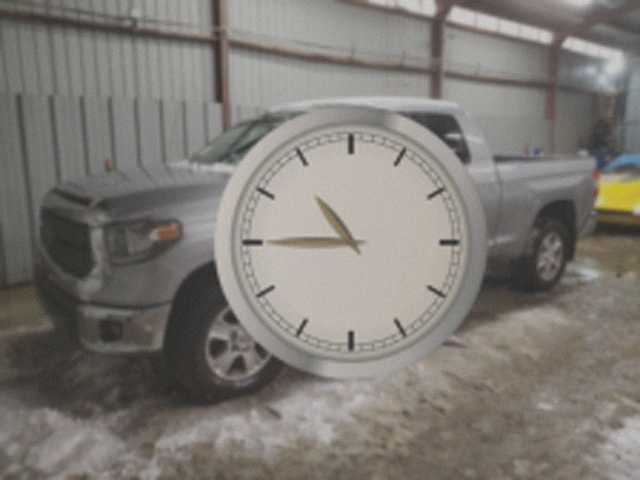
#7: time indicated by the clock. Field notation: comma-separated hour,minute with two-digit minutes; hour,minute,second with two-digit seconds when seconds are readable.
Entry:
10,45
